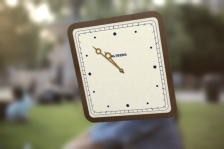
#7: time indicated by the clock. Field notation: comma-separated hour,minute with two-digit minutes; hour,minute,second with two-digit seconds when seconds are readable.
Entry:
10,53
